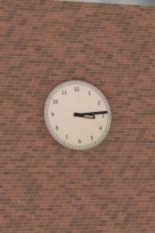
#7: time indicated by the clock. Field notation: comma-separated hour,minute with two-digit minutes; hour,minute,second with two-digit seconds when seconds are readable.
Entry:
3,14
